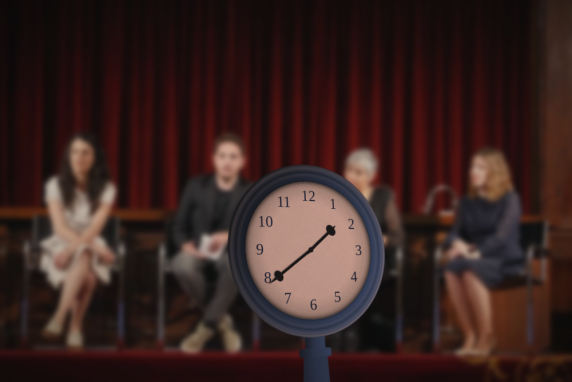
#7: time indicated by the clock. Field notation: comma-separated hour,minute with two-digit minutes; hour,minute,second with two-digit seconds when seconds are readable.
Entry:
1,39
